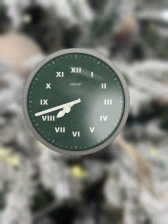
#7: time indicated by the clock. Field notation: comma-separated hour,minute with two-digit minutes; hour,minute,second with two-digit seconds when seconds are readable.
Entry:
7,42
